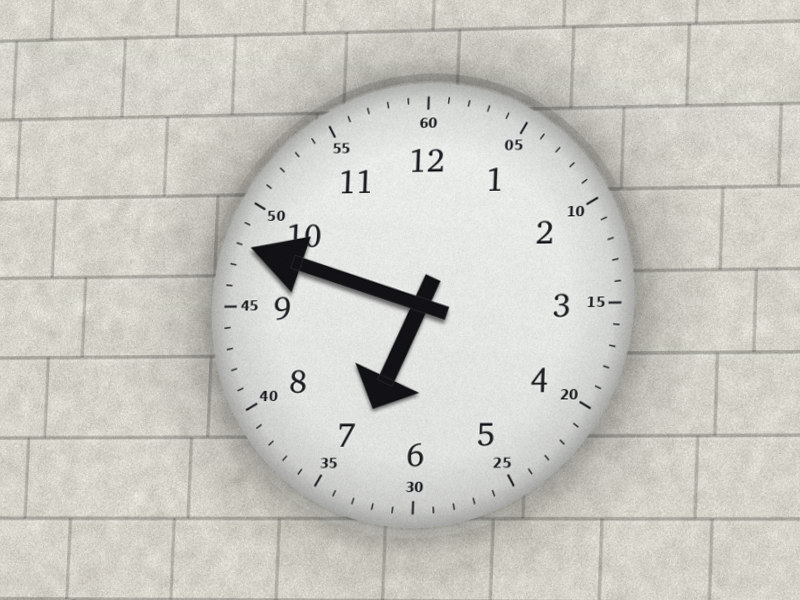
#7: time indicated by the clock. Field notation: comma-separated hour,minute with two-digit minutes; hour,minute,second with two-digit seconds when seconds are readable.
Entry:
6,48
